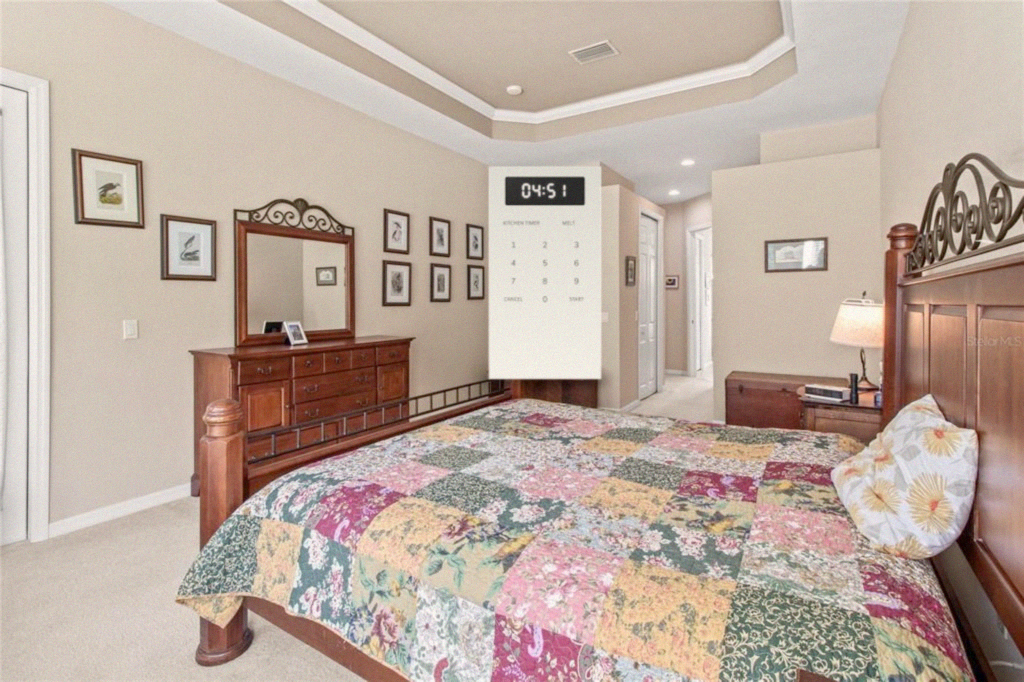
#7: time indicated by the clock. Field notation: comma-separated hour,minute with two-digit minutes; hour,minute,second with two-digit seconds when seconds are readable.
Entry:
4,51
